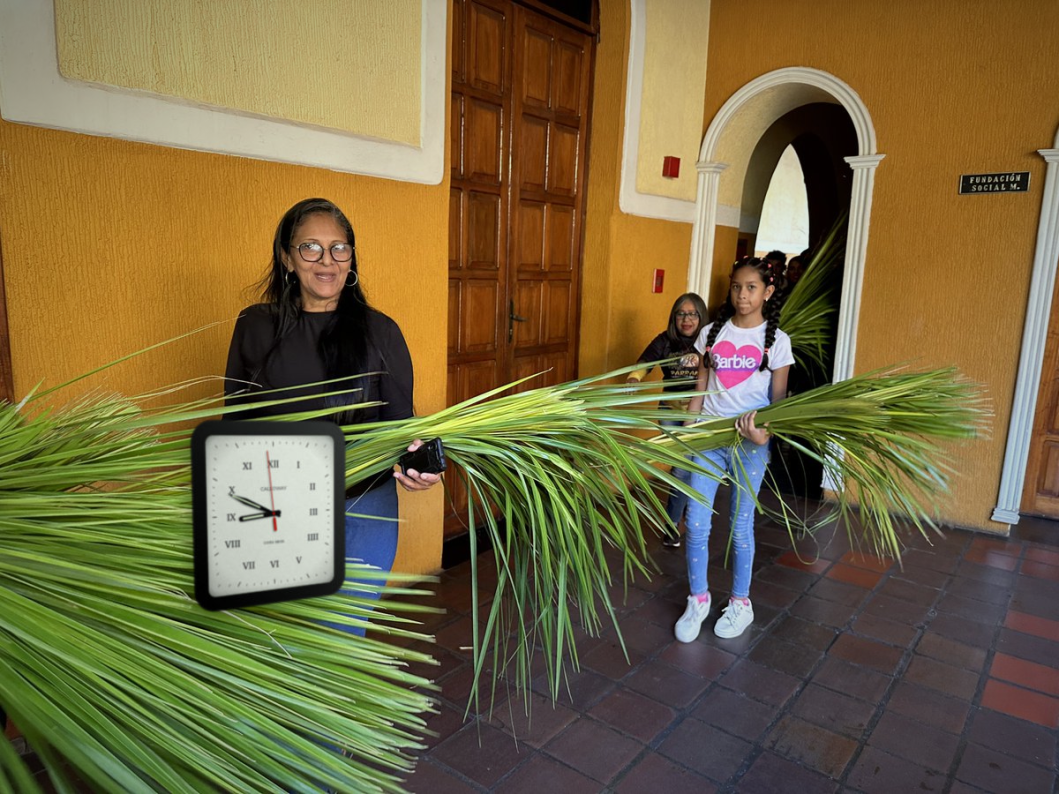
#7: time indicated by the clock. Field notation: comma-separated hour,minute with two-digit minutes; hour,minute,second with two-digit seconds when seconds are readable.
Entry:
8,48,59
